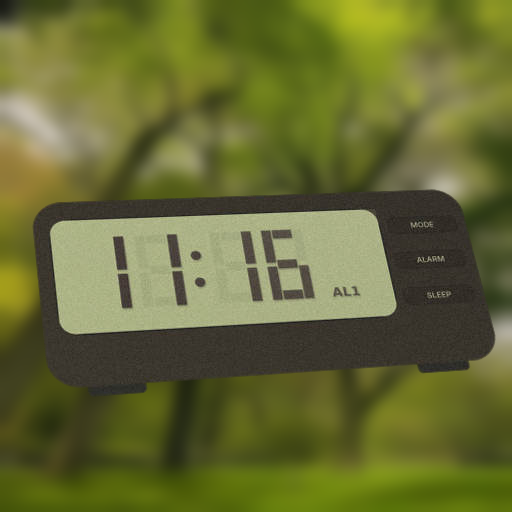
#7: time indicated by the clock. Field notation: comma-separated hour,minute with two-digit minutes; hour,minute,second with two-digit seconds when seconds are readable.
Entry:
11,16
